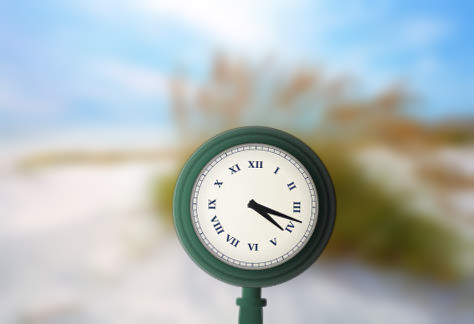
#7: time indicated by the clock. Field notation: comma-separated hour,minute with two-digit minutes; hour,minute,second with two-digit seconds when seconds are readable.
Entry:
4,18
